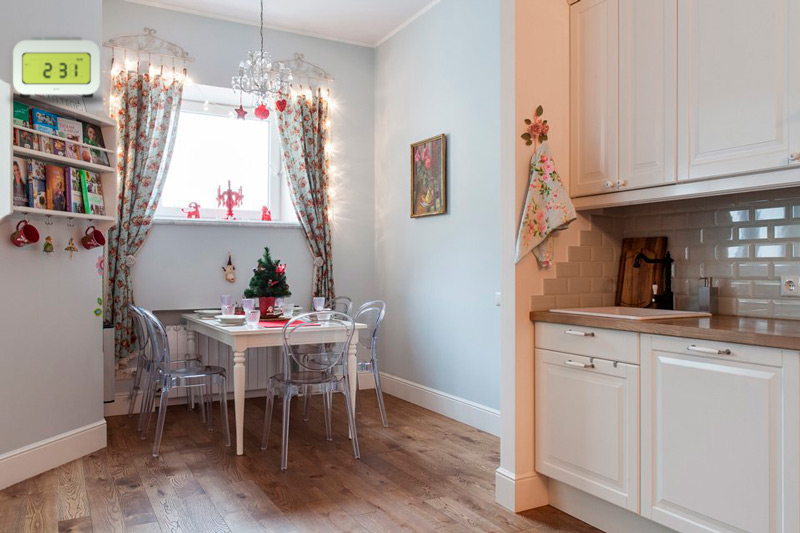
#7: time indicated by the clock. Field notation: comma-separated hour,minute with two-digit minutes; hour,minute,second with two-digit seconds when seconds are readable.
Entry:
2,31
